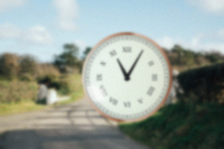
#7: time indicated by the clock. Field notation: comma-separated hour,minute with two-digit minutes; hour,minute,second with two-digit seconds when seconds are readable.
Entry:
11,05
